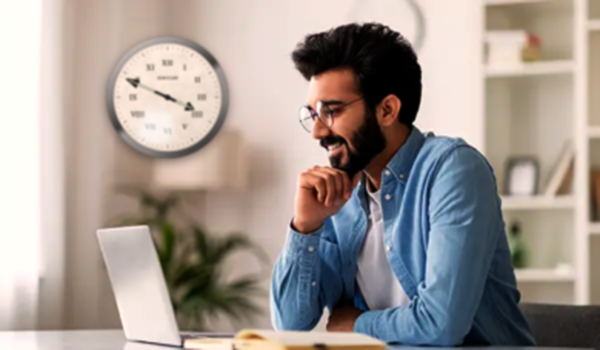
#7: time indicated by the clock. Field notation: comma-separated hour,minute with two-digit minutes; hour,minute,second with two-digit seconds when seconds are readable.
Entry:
3,49
